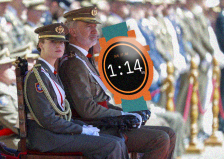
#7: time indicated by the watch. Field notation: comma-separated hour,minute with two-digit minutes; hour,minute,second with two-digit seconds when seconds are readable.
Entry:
1,14
